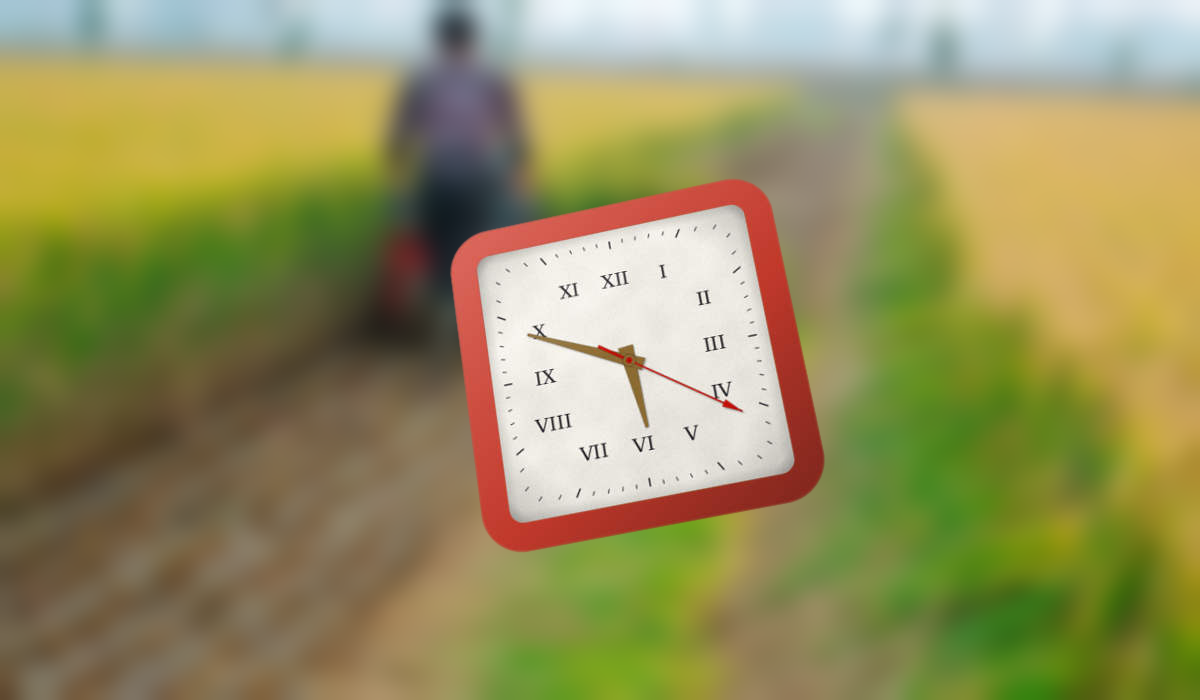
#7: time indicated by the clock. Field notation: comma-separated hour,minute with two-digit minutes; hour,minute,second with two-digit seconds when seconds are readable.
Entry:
5,49,21
